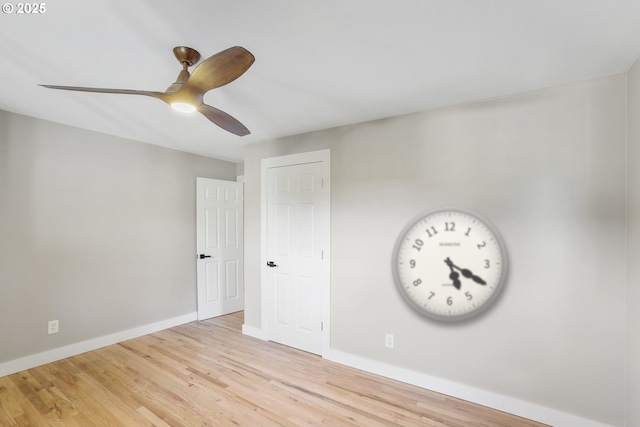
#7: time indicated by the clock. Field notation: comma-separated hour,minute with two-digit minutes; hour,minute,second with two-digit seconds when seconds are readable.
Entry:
5,20
